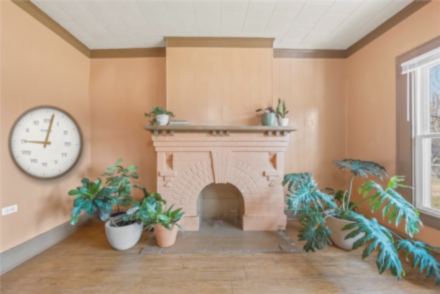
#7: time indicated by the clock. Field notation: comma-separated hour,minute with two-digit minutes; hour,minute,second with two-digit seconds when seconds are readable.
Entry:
9,02
